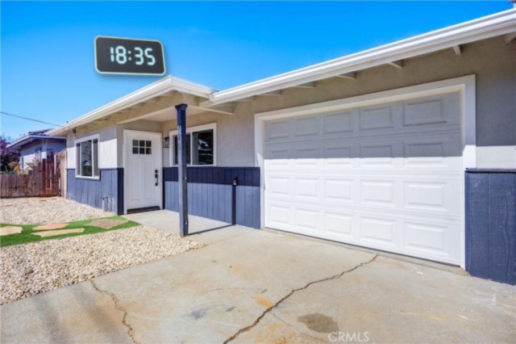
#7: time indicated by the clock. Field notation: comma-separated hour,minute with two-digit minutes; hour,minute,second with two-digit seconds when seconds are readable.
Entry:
18,35
